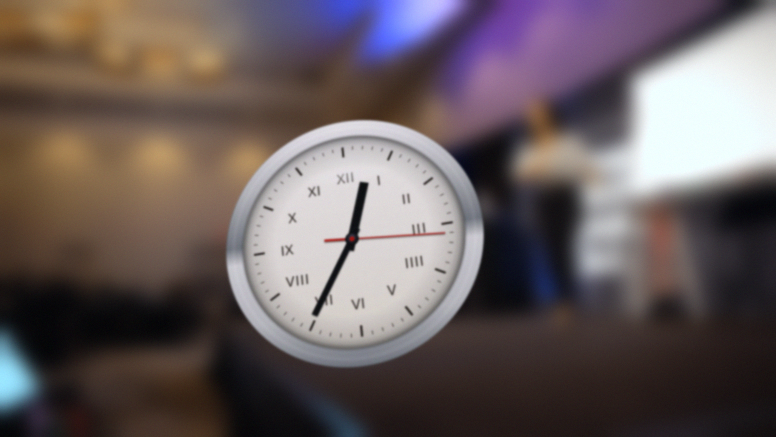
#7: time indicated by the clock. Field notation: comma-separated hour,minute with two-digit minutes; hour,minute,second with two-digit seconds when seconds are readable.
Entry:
12,35,16
